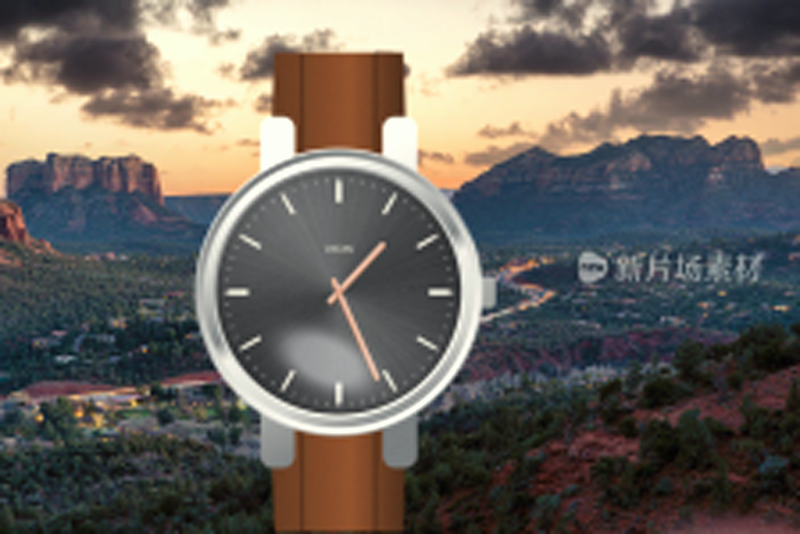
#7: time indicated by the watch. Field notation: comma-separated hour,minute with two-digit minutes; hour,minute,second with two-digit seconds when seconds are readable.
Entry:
1,26
